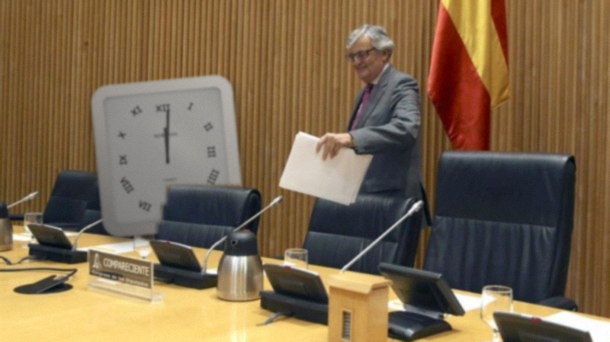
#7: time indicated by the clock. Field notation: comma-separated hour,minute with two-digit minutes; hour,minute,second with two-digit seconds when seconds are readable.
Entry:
12,01
